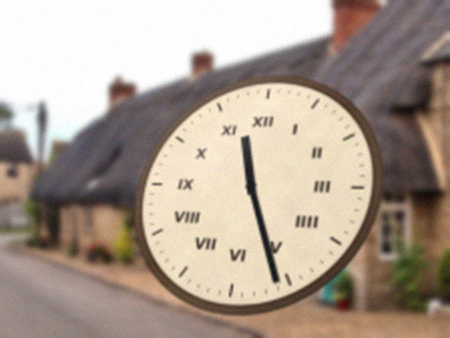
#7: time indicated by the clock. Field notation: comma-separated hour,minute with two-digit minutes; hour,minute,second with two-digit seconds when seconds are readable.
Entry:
11,26
